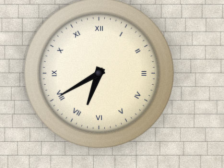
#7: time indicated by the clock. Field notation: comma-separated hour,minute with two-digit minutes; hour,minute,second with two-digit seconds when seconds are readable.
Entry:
6,40
